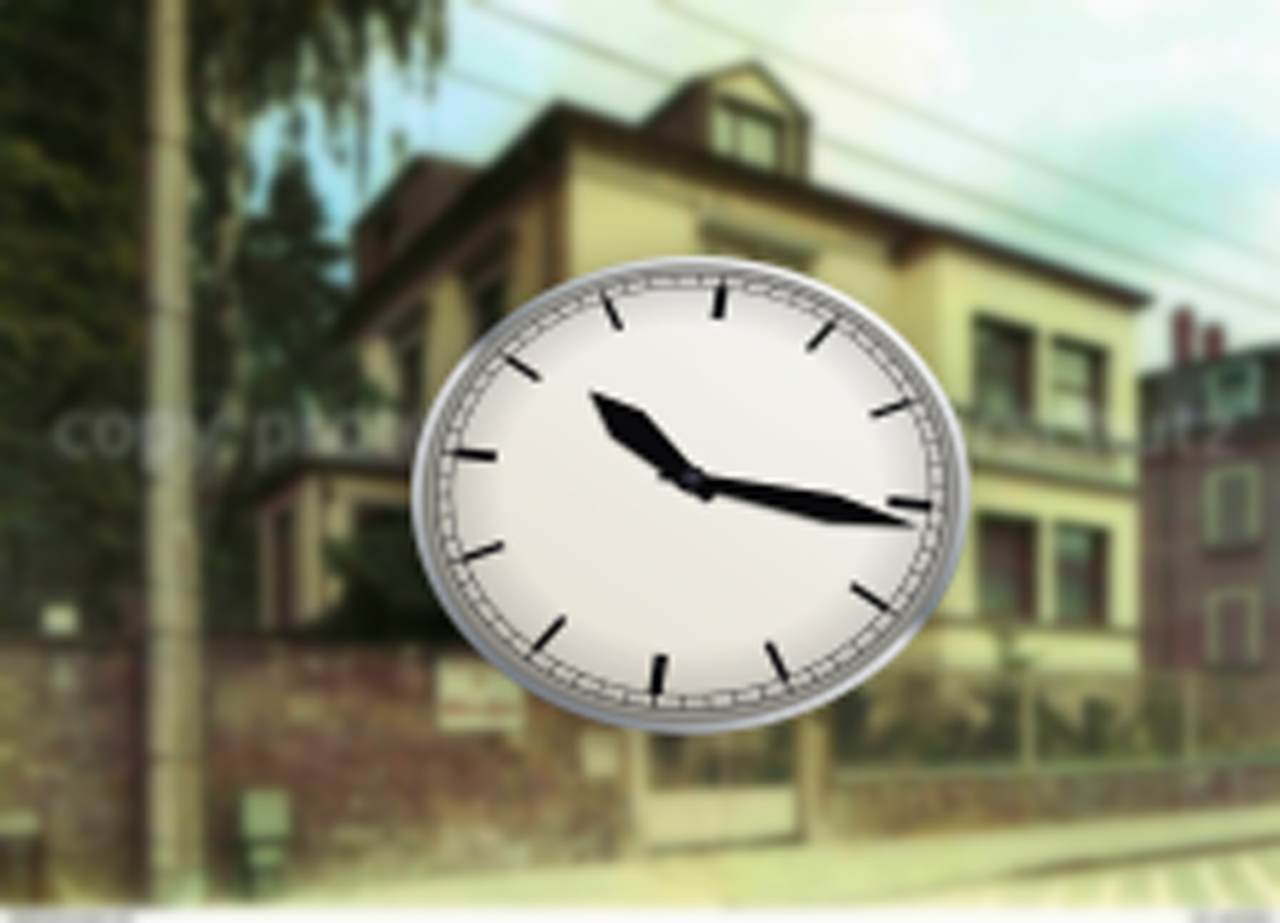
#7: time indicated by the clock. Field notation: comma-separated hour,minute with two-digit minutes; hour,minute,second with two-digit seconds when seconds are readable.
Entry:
10,16
